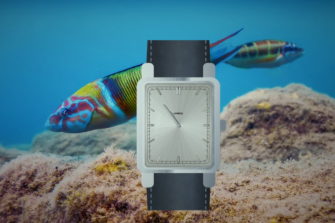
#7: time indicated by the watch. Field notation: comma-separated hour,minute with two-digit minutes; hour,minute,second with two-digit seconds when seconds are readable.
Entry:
10,54
